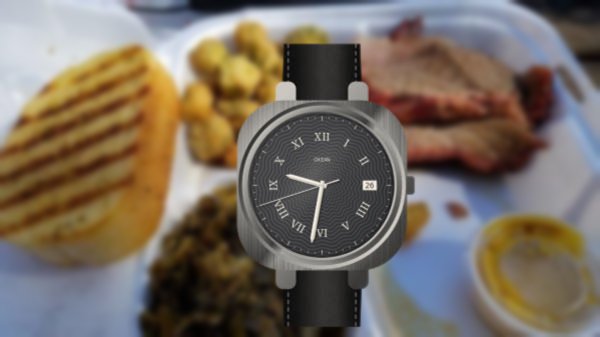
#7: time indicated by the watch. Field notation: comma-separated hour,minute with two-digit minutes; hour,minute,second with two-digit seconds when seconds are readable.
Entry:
9,31,42
